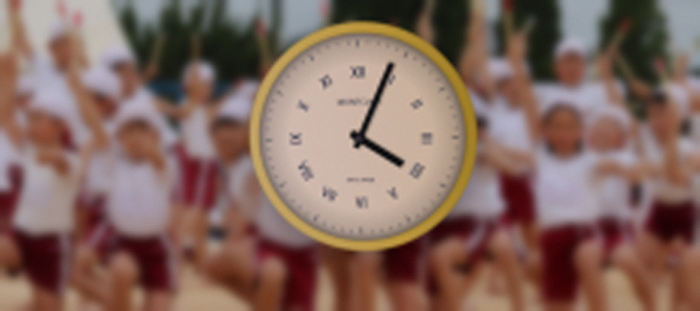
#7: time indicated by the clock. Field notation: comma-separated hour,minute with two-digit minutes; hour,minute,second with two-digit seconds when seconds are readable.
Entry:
4,04
